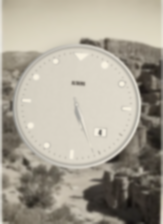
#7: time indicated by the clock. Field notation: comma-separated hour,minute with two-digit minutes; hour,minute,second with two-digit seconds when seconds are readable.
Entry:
5,26
